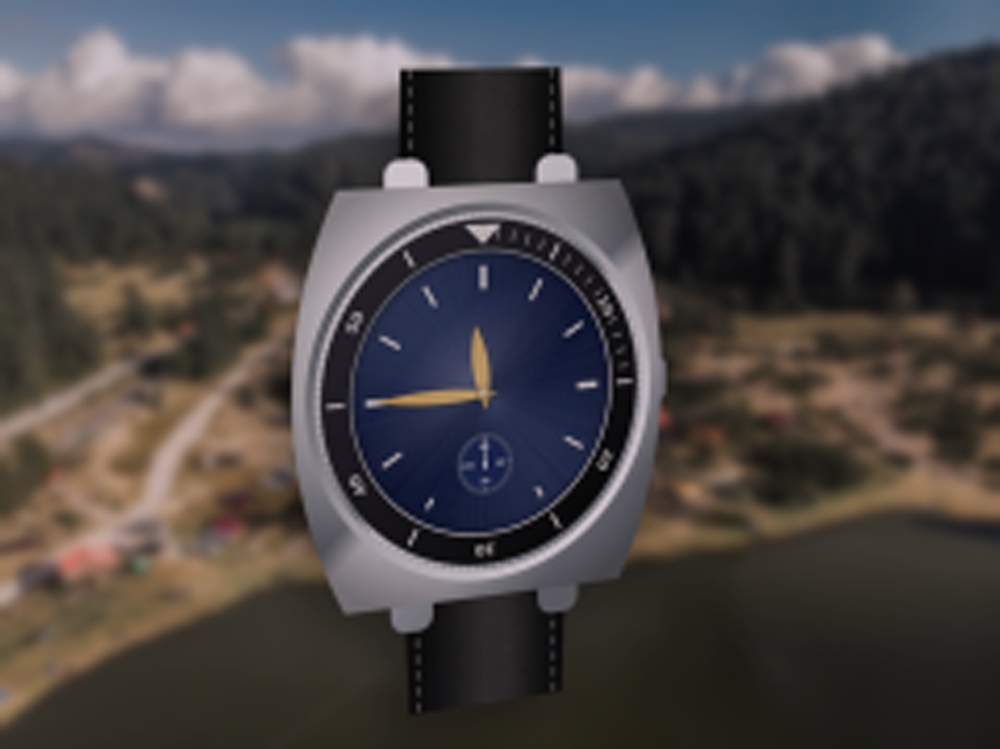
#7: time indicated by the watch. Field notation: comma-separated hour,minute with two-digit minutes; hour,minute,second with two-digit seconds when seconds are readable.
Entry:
11,45
